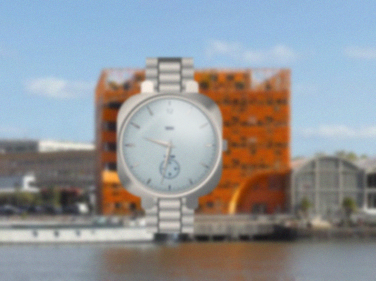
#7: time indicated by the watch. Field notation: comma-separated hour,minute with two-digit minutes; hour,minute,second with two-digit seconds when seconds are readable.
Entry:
9,32
